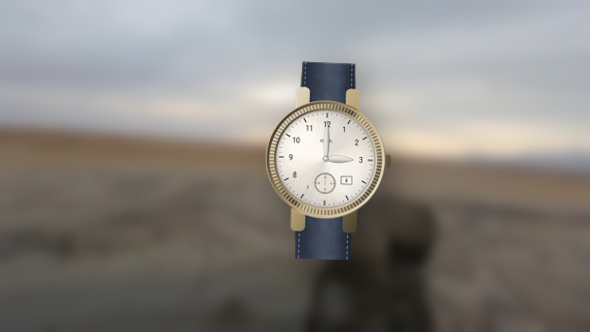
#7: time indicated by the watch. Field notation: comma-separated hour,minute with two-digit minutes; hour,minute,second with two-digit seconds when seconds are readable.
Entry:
3,00
